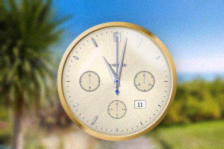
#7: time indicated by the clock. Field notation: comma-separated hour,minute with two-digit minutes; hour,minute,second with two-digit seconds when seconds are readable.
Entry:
11,02
